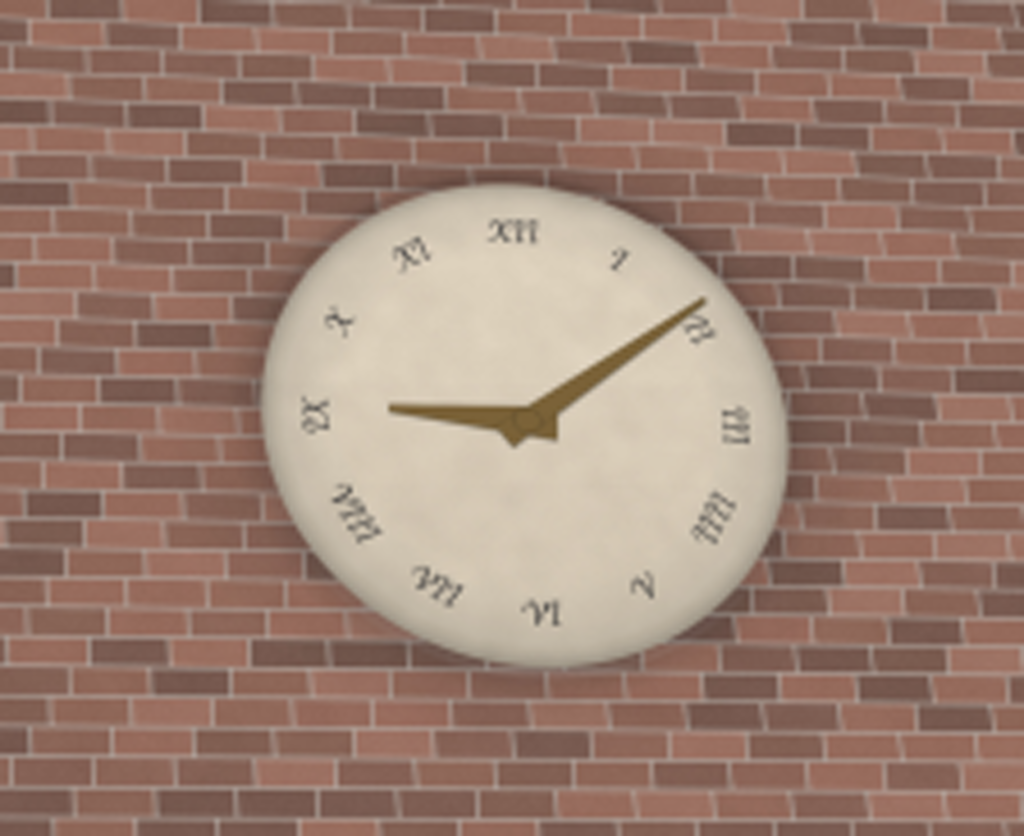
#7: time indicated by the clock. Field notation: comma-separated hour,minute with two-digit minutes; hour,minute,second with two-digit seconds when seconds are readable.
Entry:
9,09
